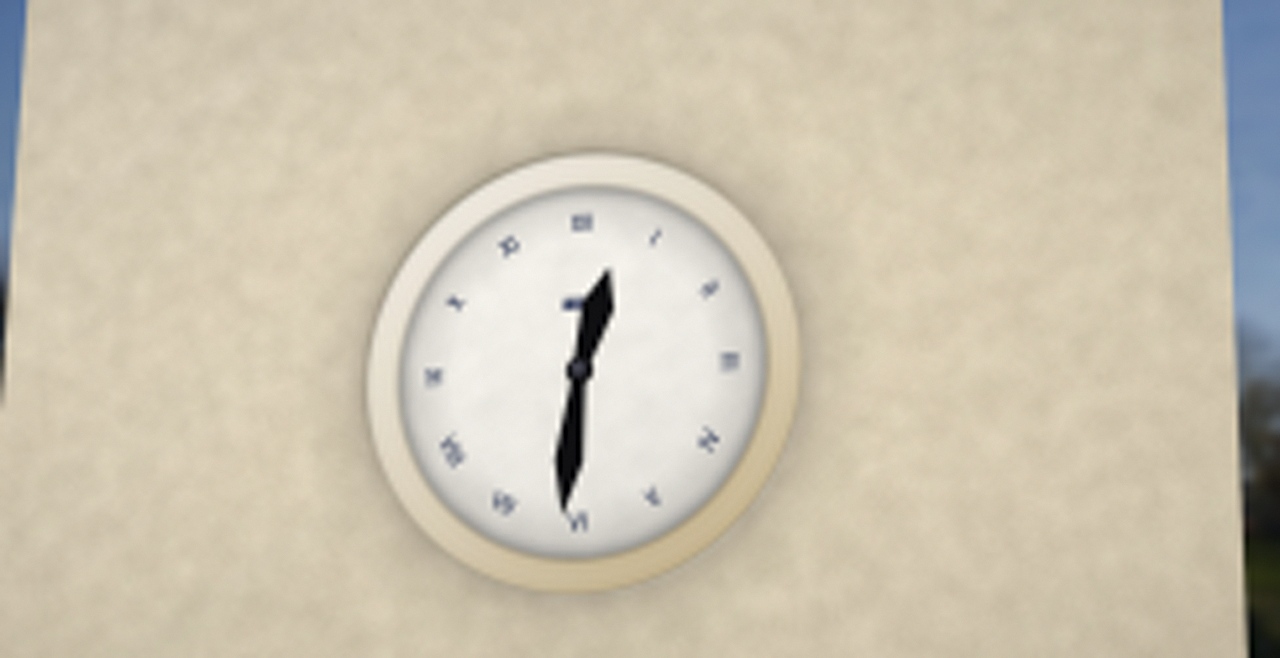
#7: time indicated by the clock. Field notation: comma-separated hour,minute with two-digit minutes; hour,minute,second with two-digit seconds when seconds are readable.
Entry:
12,31
